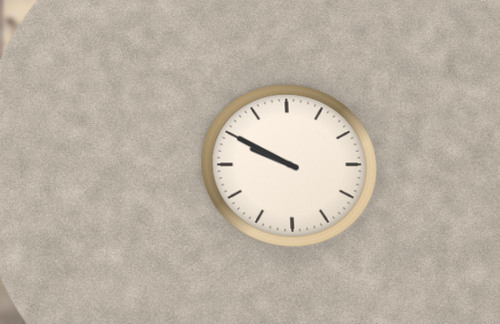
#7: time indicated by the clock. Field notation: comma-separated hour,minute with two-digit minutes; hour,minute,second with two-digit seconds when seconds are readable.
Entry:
9,50
